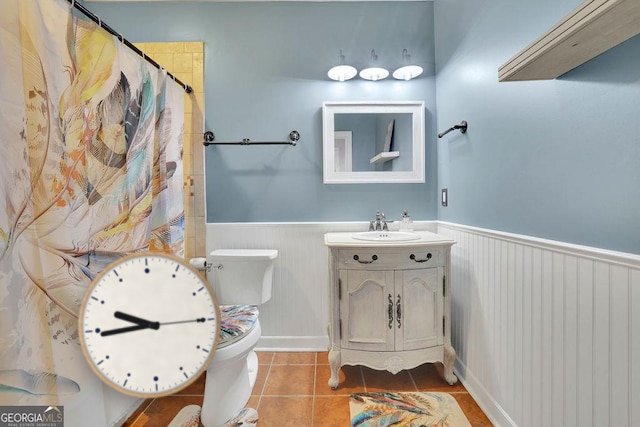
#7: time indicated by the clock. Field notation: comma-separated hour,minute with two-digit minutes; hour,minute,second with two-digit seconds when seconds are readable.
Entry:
9,44,15
